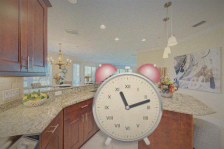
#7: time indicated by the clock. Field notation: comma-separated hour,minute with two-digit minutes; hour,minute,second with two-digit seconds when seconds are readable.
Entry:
11,12
